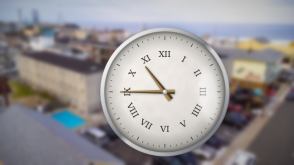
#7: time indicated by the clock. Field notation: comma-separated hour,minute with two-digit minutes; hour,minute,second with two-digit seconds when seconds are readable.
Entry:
10,45
